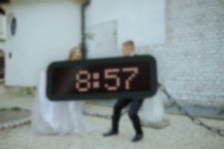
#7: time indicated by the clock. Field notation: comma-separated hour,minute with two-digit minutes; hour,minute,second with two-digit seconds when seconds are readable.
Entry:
8,57
